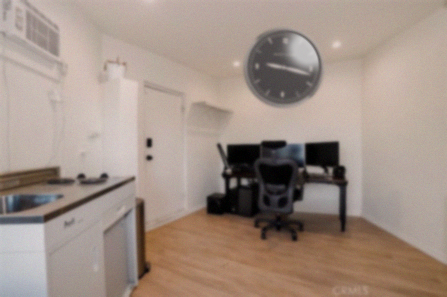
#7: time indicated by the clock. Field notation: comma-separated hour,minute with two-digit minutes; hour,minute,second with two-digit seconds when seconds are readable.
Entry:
9,17
